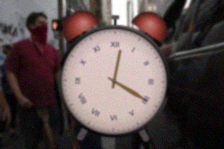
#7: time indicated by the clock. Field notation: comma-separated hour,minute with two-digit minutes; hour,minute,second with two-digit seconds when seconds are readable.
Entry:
12,20
